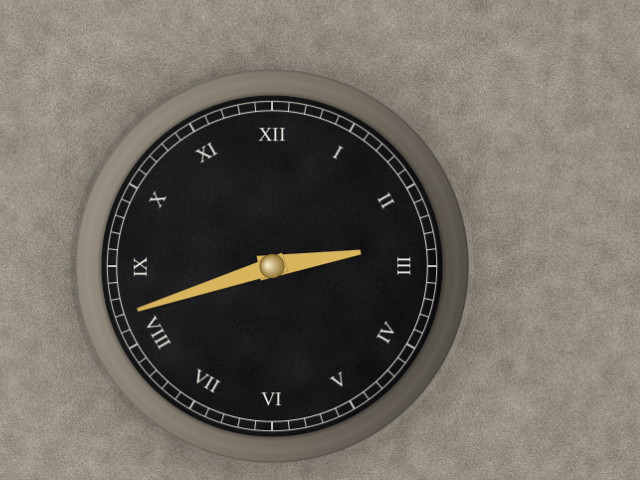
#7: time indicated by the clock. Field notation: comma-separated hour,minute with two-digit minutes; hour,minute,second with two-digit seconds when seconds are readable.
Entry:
2,42
